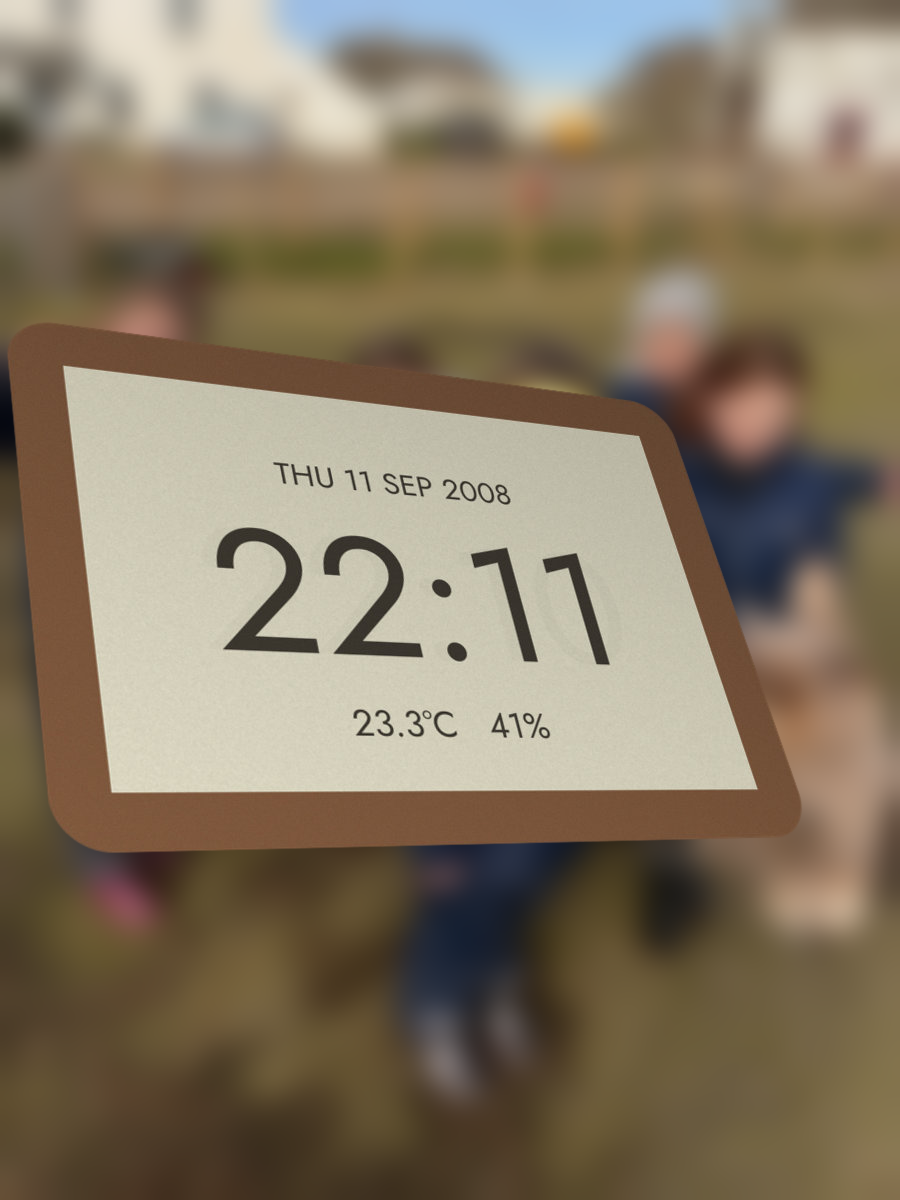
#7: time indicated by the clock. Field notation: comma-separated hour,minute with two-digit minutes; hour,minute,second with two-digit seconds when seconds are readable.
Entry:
22,11
